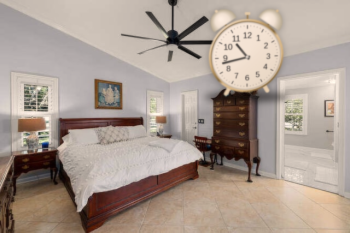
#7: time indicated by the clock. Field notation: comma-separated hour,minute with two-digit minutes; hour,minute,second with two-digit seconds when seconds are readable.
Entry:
10,43
